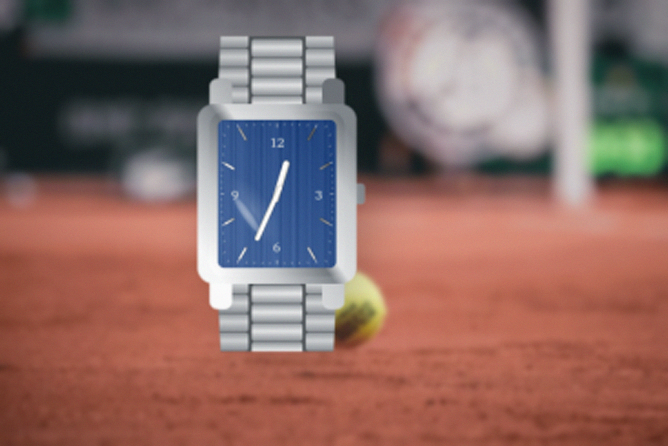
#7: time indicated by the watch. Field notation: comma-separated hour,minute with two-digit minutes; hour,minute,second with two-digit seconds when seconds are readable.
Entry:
12,34
